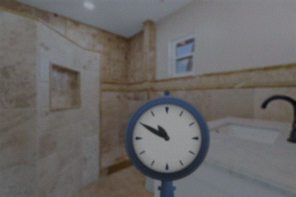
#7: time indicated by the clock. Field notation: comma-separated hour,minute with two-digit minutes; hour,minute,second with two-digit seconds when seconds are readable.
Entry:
10,50
